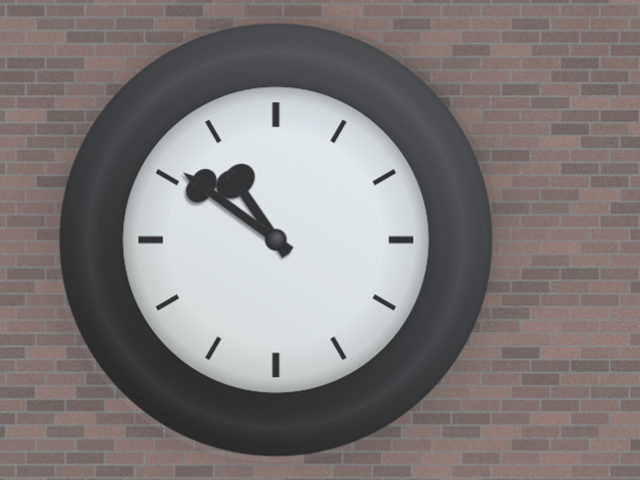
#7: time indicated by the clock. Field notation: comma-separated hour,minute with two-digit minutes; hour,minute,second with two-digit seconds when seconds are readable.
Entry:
10,51
